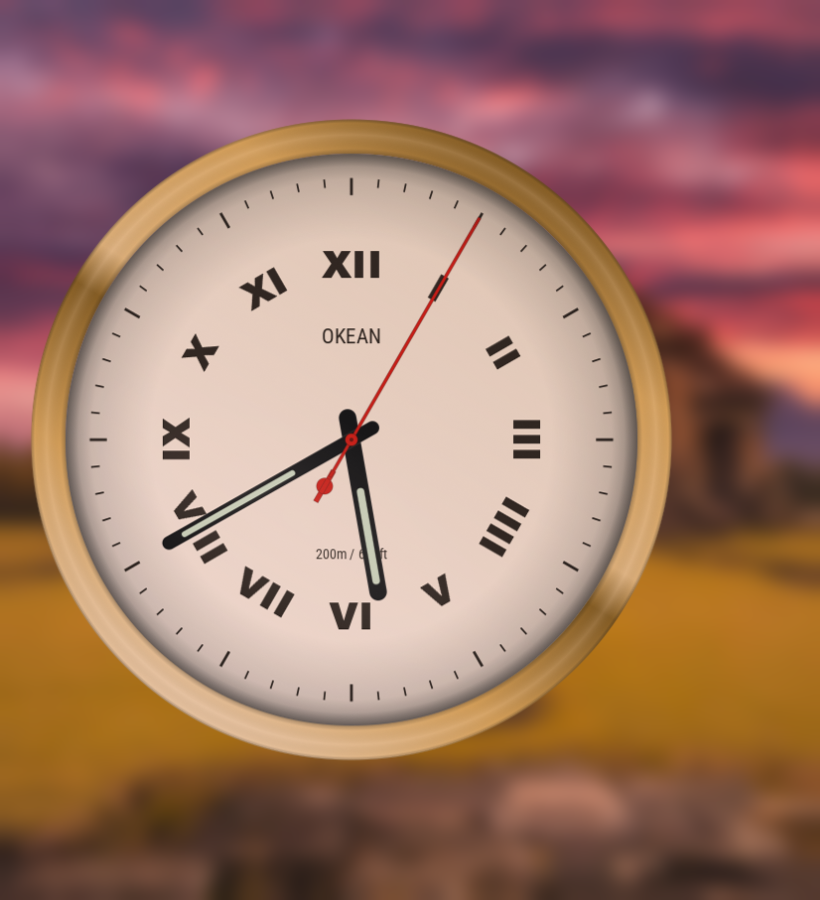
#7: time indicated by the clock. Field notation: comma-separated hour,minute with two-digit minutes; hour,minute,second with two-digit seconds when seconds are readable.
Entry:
5,40,05
